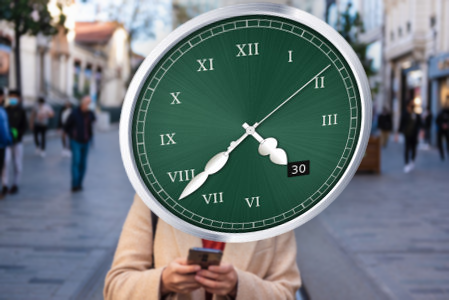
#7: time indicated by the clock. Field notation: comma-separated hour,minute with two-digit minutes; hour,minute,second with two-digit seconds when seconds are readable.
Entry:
4,38,09
